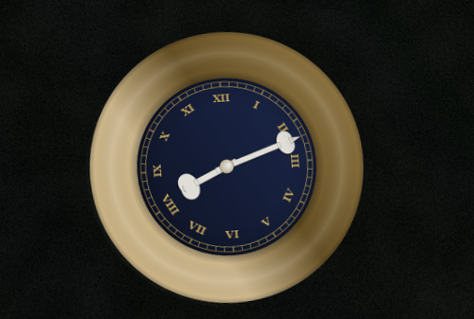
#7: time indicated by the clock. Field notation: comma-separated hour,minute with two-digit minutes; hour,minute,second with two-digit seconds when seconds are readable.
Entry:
8,12
